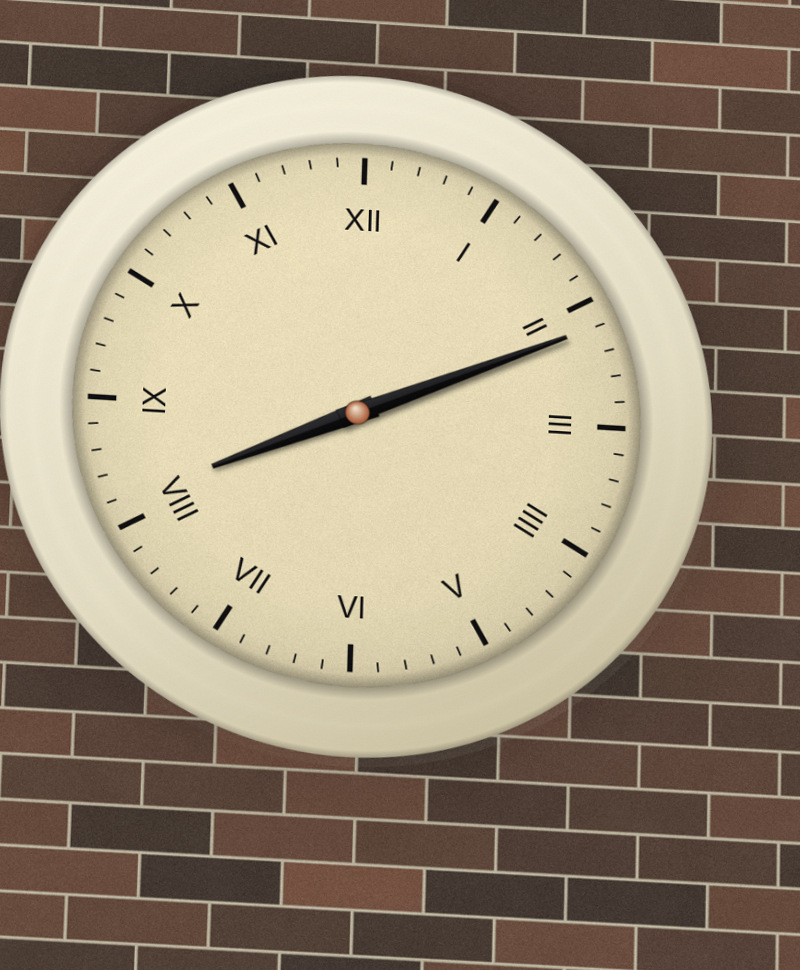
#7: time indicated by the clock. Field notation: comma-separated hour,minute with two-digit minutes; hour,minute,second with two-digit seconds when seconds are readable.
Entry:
8,11
